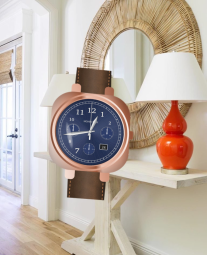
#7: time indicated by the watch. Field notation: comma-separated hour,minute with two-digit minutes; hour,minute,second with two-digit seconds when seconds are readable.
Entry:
12,43
